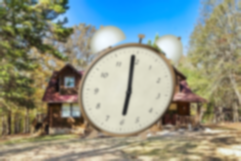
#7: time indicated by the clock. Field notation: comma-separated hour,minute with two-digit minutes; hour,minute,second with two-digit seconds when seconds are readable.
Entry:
5,59
